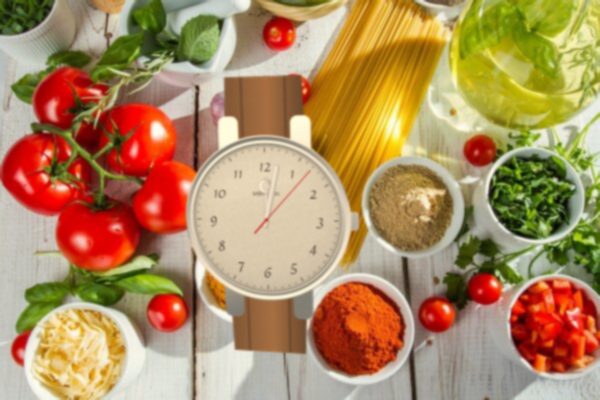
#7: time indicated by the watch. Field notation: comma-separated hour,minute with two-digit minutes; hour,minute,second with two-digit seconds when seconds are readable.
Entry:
12,02,07
